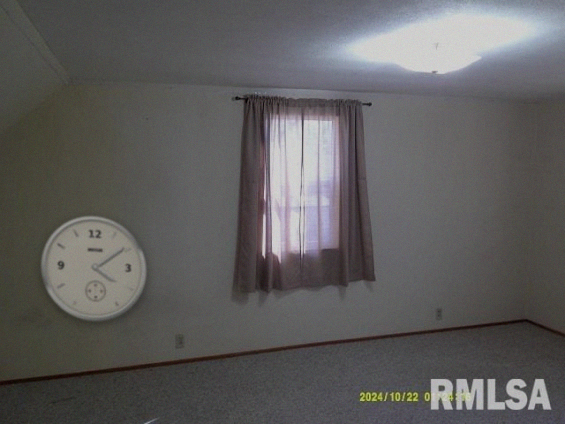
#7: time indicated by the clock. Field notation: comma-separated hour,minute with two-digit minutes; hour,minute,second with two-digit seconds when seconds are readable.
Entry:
4,09
